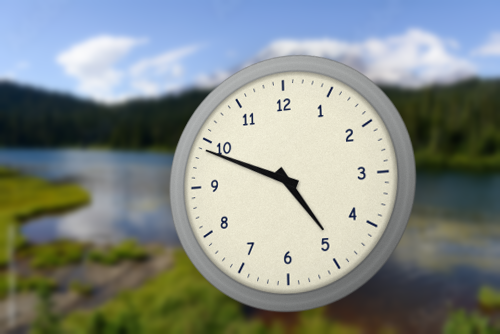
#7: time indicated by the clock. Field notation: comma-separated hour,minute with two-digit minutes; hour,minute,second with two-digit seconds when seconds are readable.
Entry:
4,49
